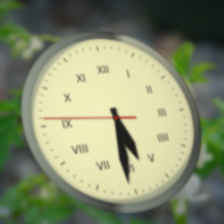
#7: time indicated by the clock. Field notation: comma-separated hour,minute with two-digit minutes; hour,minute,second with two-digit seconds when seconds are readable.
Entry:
5,30,46
